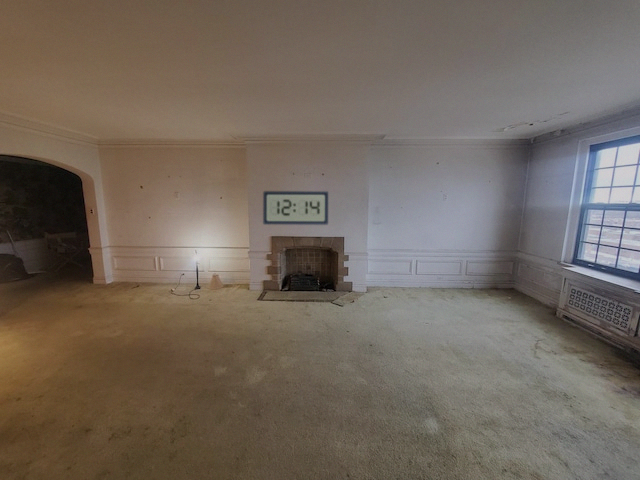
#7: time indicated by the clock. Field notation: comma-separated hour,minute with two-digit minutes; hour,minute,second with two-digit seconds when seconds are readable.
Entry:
12,14
